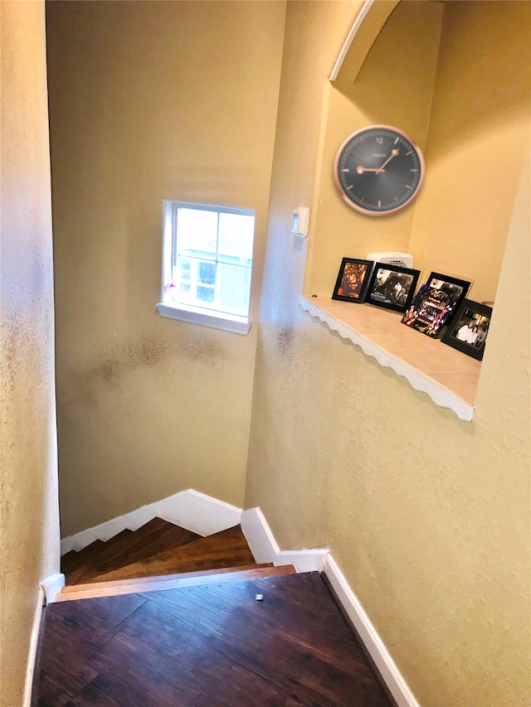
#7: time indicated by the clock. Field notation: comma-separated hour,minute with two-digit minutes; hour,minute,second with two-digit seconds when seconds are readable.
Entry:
9,07
